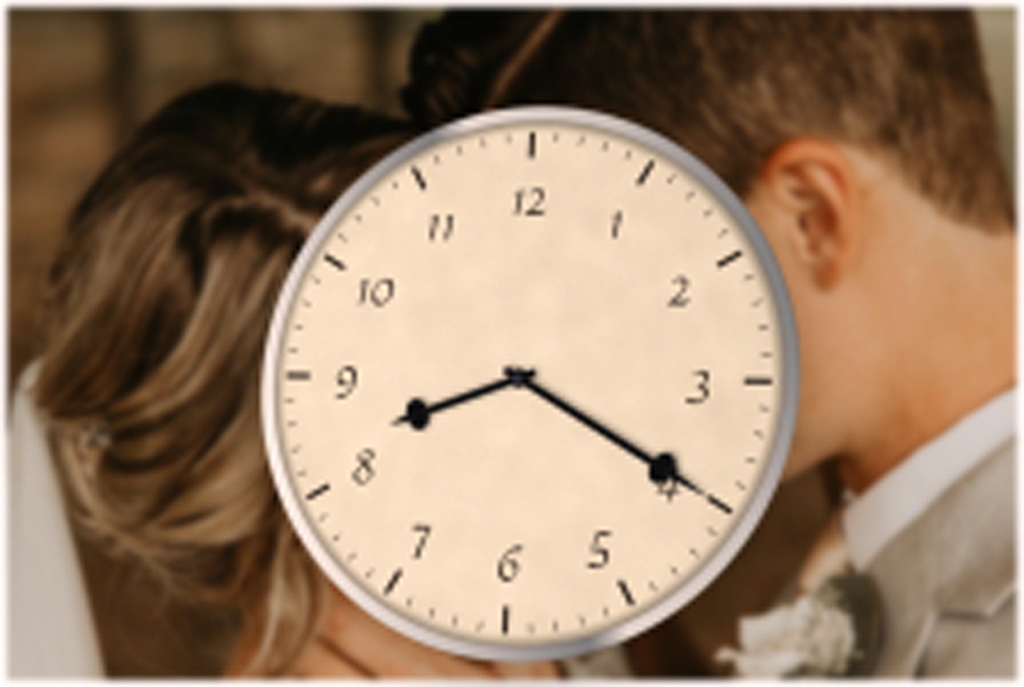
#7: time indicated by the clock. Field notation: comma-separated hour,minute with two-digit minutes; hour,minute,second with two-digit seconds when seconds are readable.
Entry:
8,20
